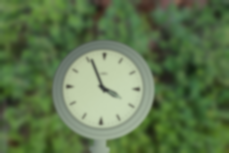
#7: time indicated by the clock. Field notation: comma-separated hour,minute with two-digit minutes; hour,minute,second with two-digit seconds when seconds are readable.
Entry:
3,56
